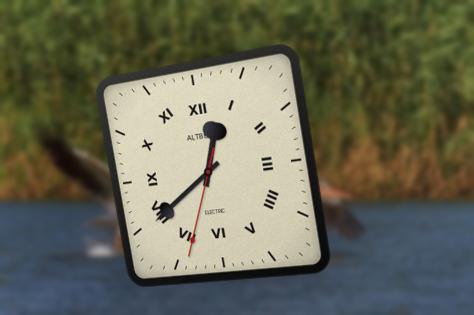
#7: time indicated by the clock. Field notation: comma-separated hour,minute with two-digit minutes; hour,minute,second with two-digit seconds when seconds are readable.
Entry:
12,39,34
